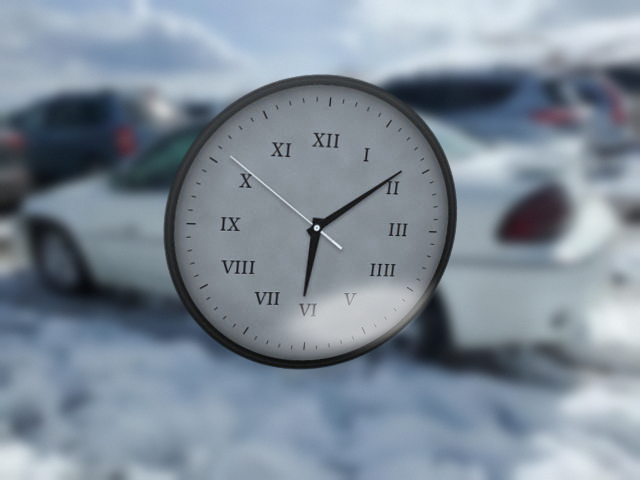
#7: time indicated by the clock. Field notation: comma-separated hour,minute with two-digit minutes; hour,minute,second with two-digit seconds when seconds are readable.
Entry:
6,08,51
